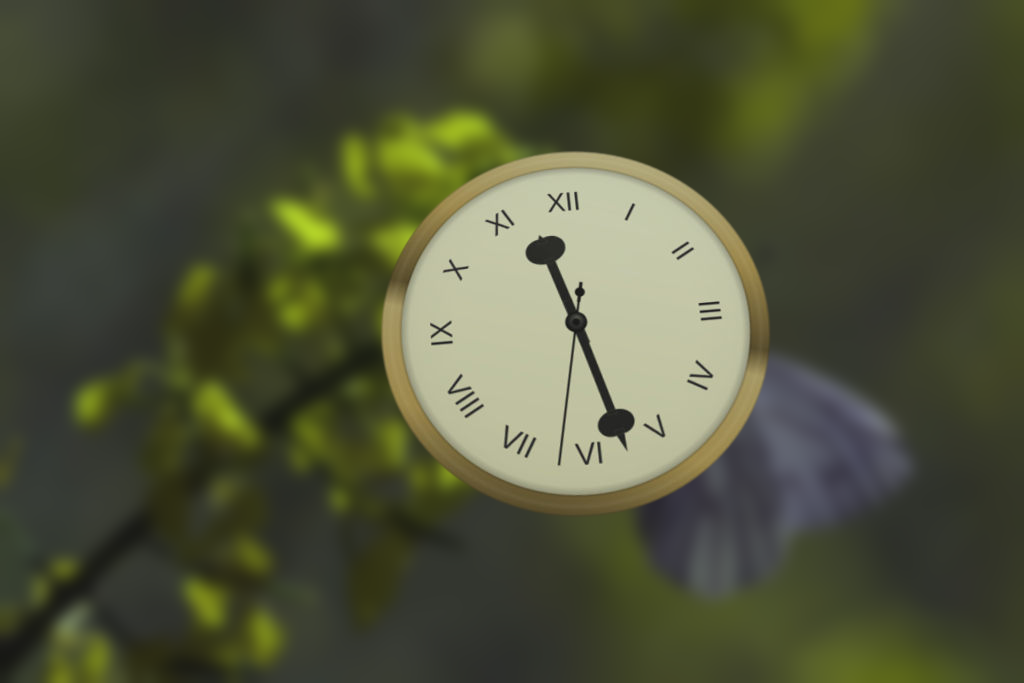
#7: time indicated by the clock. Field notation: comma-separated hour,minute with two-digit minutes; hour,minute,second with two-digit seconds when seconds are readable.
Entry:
11,27,32
